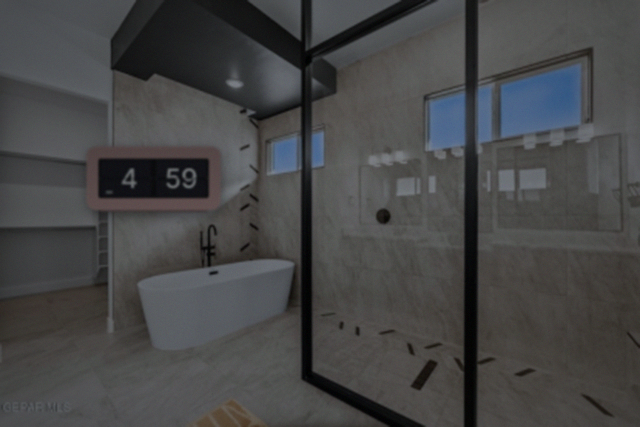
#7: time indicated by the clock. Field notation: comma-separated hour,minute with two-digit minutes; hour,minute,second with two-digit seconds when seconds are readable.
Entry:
4,59
